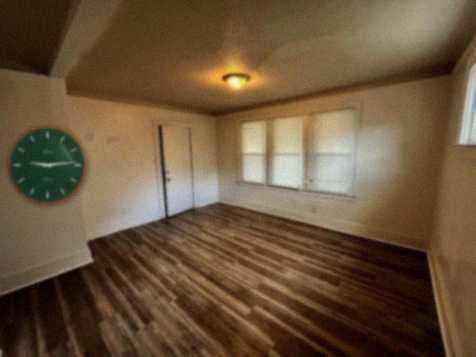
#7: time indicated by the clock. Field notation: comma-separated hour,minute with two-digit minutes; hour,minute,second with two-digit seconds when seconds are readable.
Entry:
9,14
